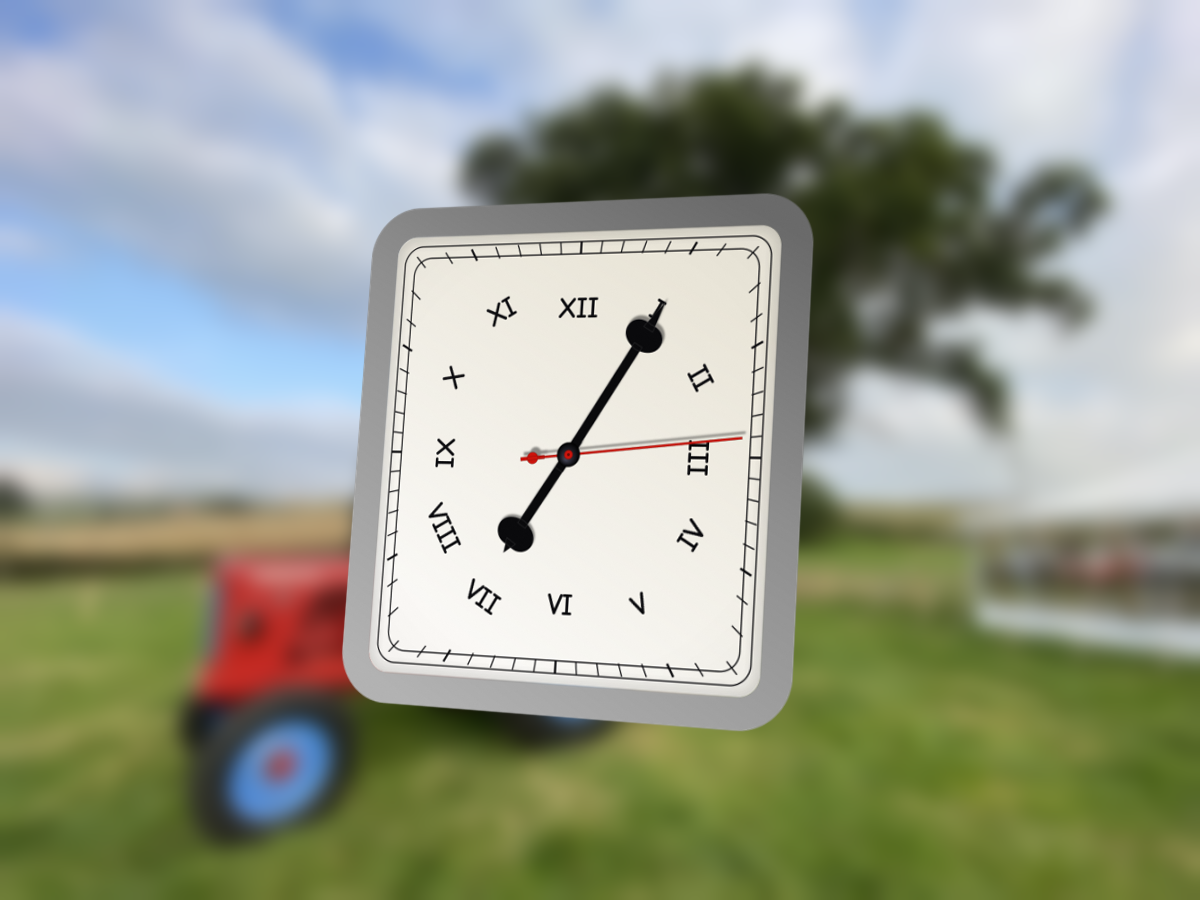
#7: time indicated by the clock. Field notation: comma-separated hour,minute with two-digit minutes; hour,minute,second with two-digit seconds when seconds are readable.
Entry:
7,05,14
